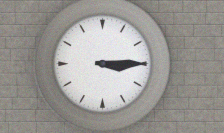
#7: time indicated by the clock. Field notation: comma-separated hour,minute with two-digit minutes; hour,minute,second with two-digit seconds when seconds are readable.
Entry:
3,15
